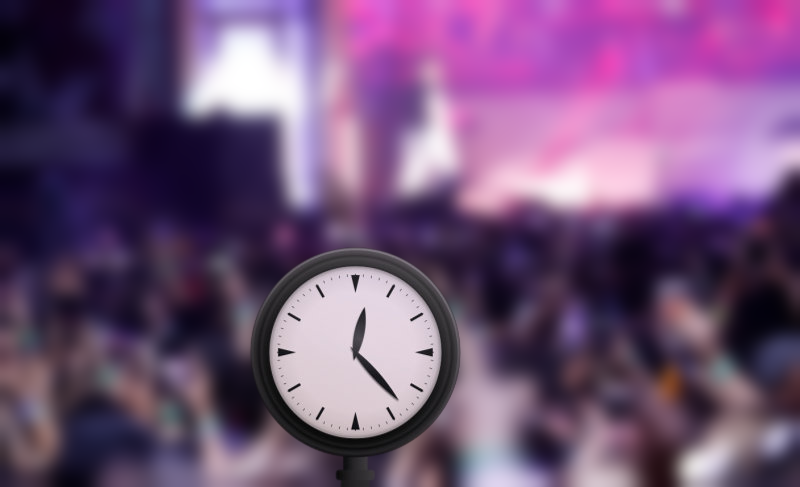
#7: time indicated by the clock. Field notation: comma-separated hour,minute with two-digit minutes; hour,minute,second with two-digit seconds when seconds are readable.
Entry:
12,23
